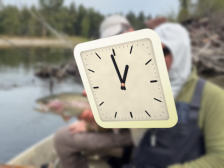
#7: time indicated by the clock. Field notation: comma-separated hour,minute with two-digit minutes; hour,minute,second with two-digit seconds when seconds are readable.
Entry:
12,59
